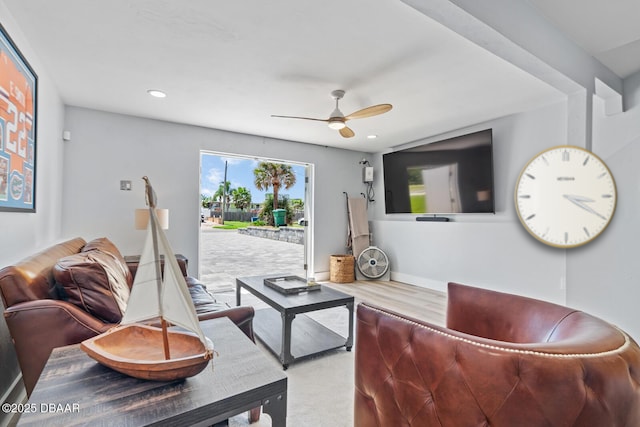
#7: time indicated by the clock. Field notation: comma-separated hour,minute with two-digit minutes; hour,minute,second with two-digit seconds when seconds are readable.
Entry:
3,20
